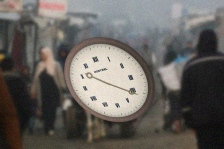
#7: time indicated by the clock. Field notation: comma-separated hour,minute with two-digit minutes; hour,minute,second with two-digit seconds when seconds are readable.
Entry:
10,21
